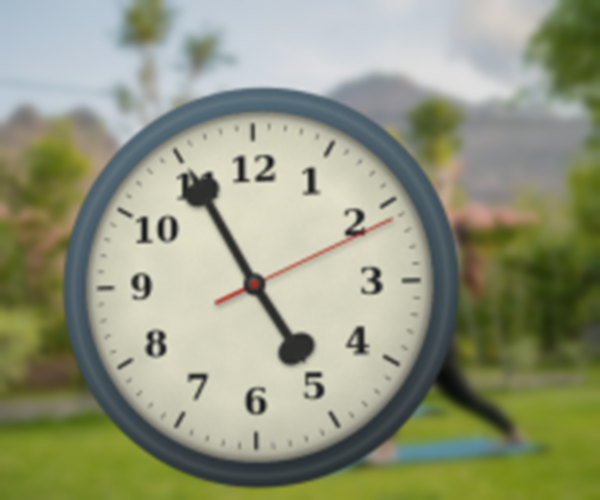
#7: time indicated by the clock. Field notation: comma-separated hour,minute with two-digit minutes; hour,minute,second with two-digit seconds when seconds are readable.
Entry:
4,55,11
